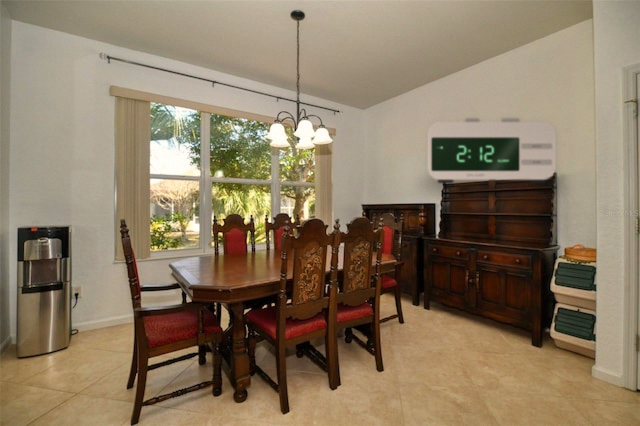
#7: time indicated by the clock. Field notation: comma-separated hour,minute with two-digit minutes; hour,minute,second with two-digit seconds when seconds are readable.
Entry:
2,12
